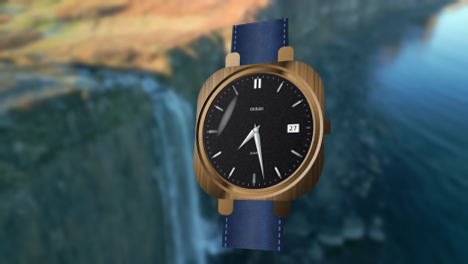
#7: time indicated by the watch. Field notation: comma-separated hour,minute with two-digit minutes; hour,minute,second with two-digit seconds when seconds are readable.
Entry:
7,28
